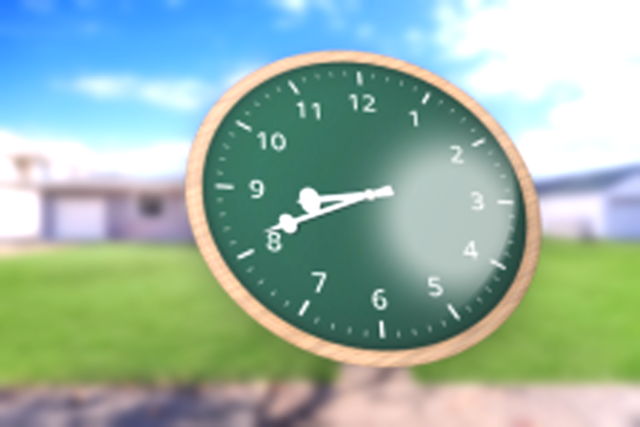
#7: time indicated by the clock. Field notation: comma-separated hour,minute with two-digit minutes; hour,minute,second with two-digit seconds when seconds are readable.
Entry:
8,41
